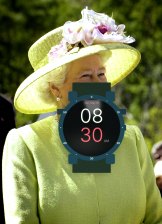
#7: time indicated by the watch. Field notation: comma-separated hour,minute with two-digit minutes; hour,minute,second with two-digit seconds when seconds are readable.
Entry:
8,30
